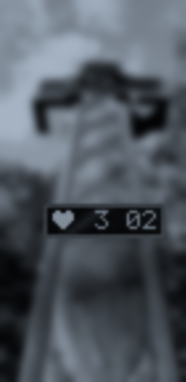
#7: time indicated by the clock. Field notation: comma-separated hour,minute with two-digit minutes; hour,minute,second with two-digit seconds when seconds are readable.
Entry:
3,02
